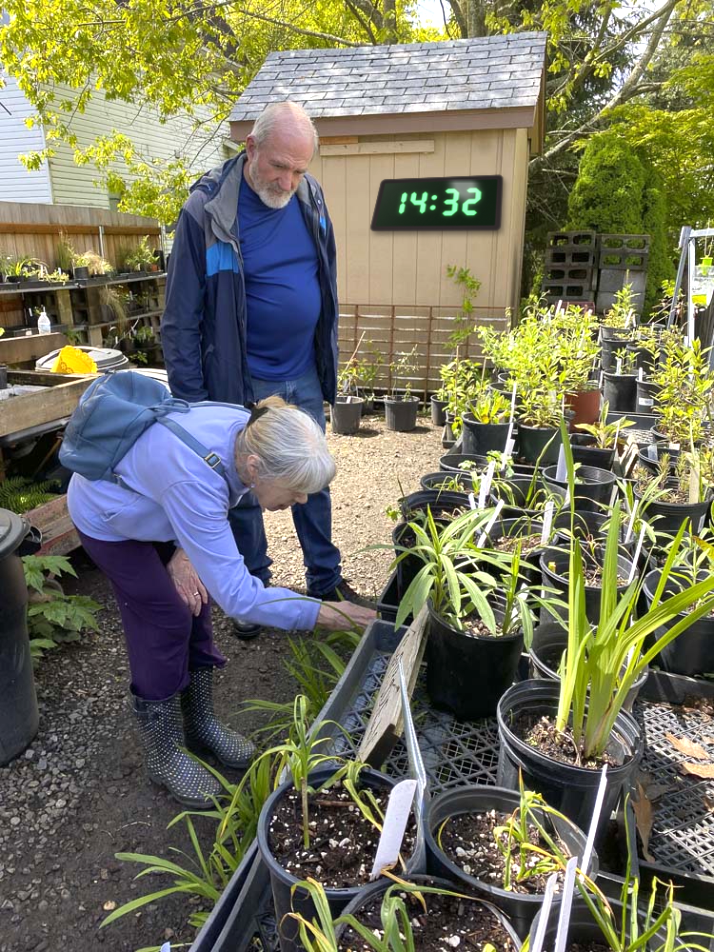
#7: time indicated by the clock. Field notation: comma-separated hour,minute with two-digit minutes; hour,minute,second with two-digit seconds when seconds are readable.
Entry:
14,32
